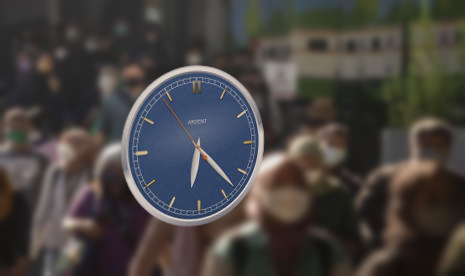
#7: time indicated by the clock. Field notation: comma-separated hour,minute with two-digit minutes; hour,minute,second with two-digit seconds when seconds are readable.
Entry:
6,22,54
